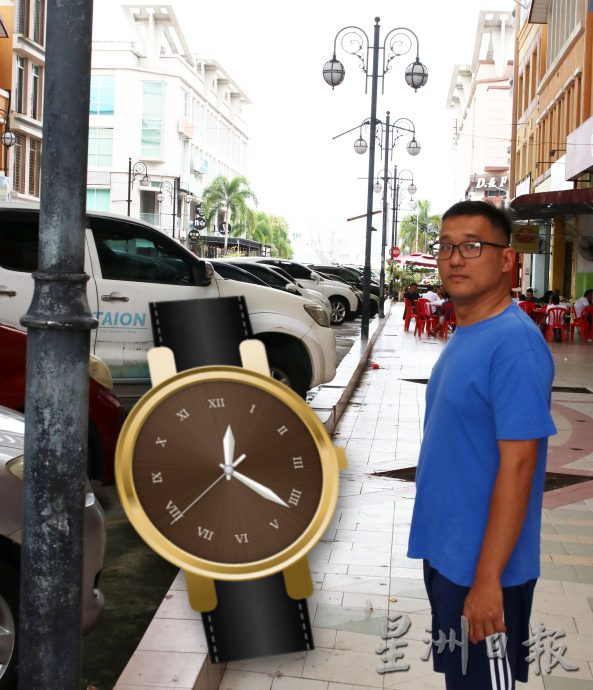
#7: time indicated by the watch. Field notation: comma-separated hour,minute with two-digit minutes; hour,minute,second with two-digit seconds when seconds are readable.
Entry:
12,21,39
